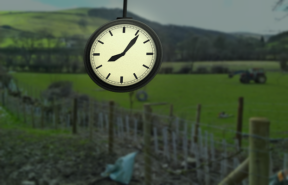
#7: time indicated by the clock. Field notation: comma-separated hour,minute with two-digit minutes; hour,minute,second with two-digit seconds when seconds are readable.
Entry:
8,06
